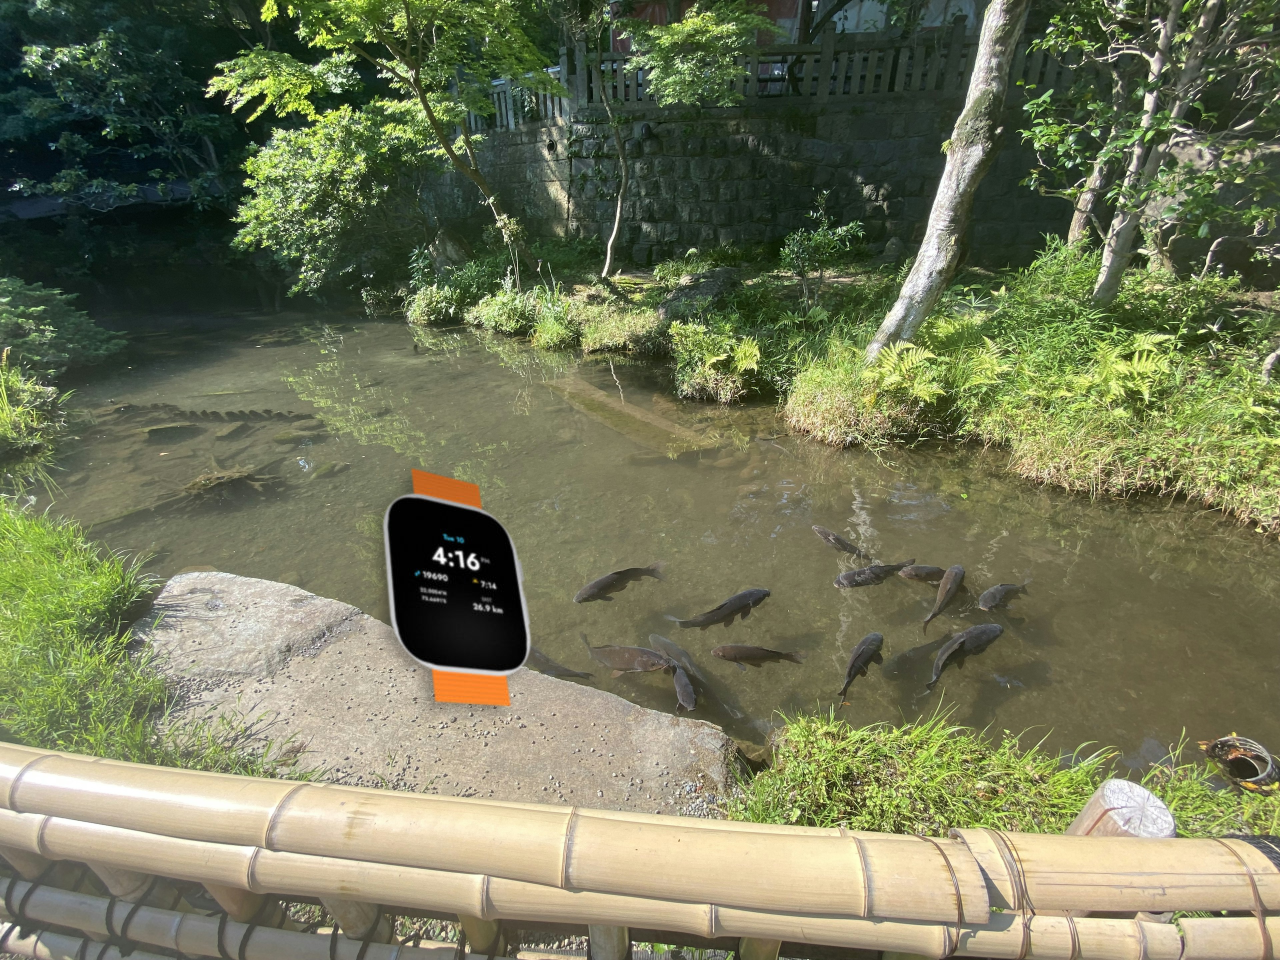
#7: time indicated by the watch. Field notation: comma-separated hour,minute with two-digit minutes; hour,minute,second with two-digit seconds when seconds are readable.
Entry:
4,16
